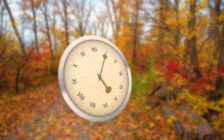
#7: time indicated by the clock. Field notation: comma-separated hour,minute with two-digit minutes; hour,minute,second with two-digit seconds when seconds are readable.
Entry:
5,05
